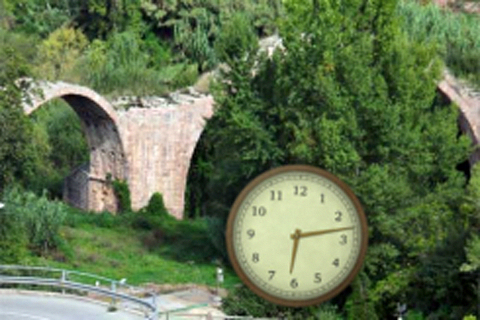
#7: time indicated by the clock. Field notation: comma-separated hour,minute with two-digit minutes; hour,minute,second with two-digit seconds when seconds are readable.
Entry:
6,13
